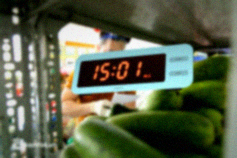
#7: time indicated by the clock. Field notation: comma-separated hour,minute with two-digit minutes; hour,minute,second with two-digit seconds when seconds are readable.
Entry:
15,01
